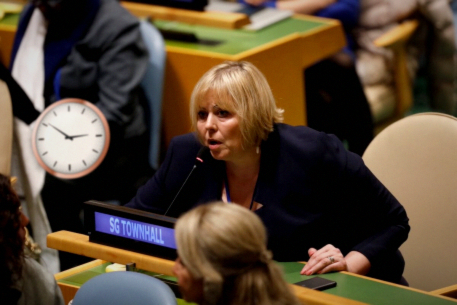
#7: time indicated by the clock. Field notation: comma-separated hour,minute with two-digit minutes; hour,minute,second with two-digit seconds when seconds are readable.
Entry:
2,51
